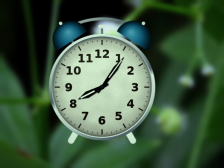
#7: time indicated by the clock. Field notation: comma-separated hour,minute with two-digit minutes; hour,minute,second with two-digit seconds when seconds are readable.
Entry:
8,06
